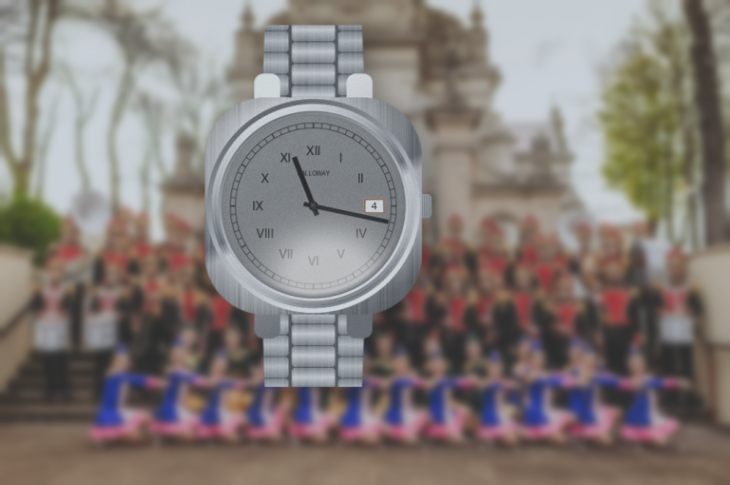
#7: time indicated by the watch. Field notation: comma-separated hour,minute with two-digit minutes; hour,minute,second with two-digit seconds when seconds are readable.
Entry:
11,17
